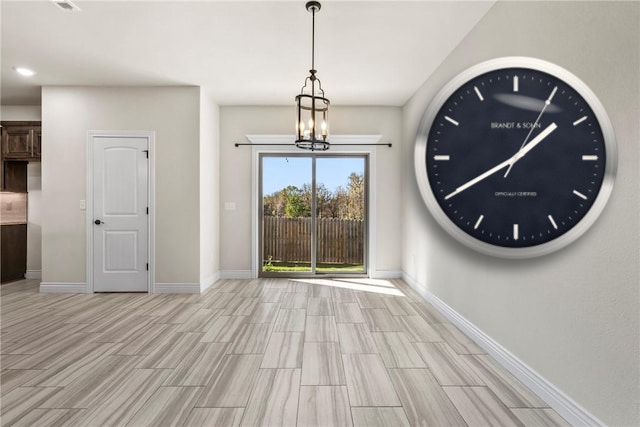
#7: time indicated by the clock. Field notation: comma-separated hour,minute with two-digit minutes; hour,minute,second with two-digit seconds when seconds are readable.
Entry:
1,40,05
